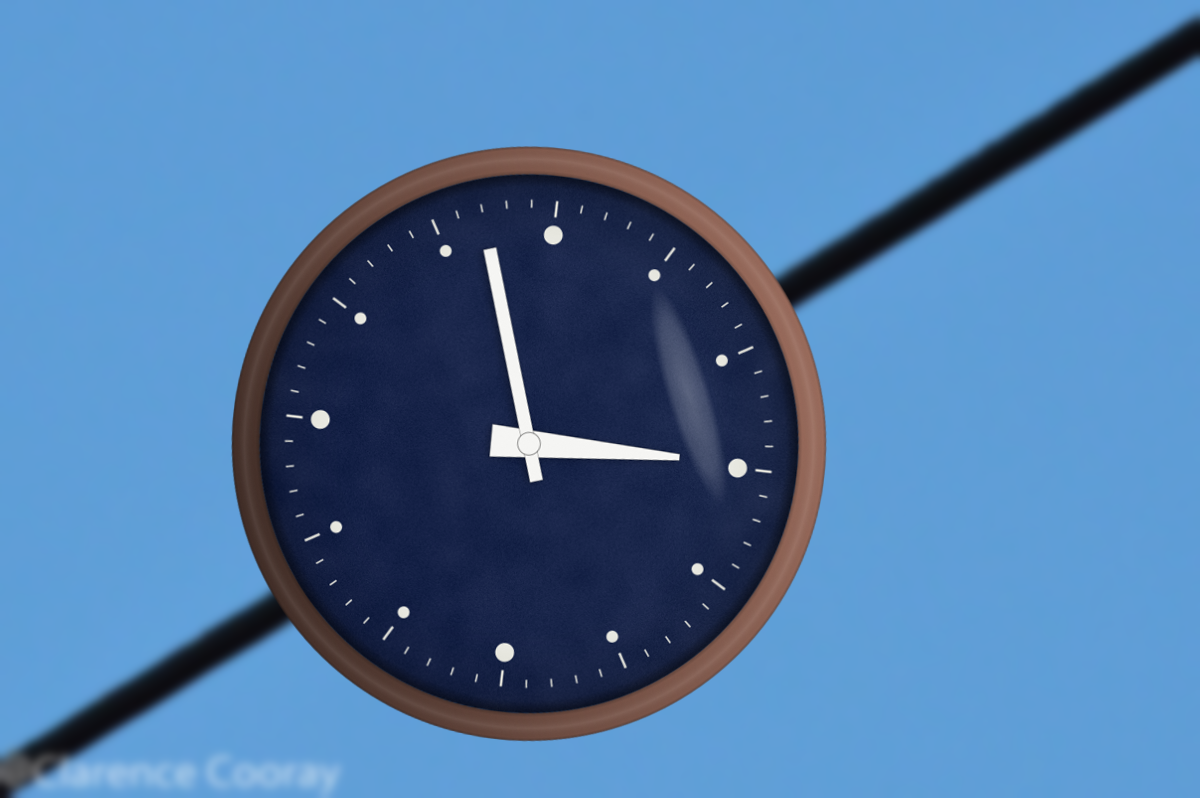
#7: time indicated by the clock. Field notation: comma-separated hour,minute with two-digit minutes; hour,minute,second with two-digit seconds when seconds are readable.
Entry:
2,57
